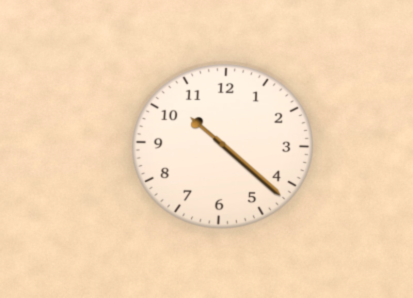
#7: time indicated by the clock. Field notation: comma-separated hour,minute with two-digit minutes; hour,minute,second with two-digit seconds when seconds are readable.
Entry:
10,22
